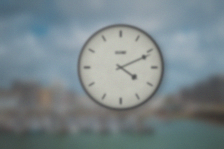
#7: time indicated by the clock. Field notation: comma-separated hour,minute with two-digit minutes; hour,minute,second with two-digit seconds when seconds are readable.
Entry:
4,11
